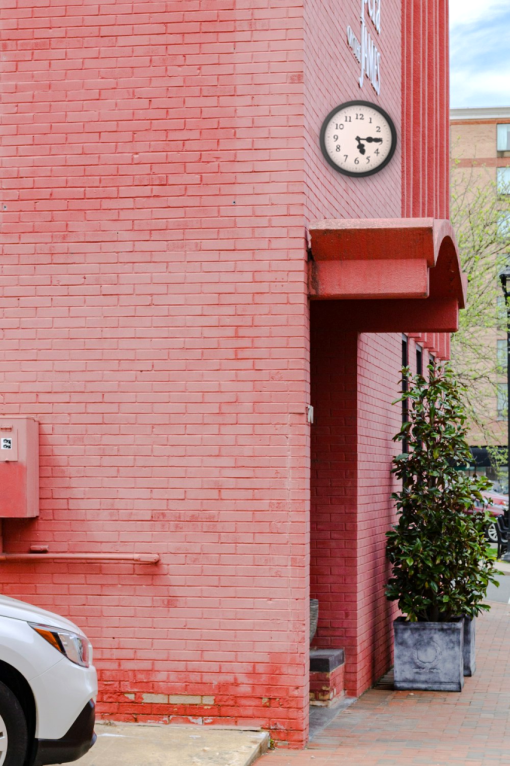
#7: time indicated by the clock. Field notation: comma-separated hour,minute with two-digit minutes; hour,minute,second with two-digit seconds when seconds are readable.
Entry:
5,15
